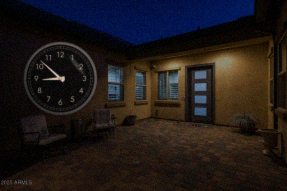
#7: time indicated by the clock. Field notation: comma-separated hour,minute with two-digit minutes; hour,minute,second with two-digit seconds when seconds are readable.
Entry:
8,52
